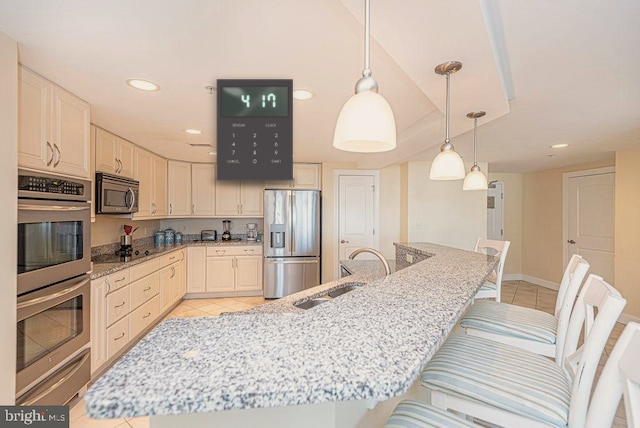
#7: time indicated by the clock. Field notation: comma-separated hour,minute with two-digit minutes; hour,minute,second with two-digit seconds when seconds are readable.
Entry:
4,17
